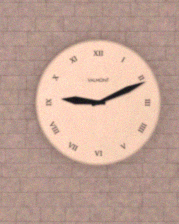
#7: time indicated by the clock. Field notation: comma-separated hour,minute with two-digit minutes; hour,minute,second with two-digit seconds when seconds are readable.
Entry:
9,11
